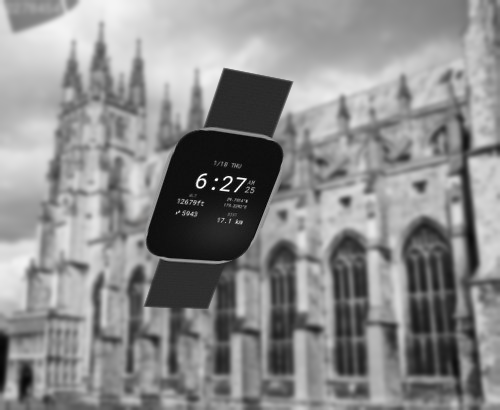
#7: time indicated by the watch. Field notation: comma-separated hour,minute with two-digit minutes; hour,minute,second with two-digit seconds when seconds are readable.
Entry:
6,27,25
